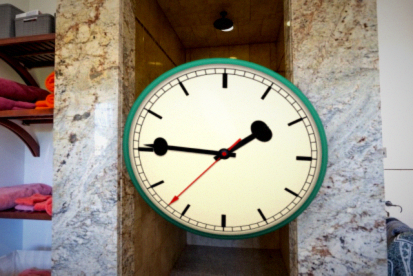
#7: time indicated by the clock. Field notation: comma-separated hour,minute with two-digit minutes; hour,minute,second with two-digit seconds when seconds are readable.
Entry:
1,45,37
